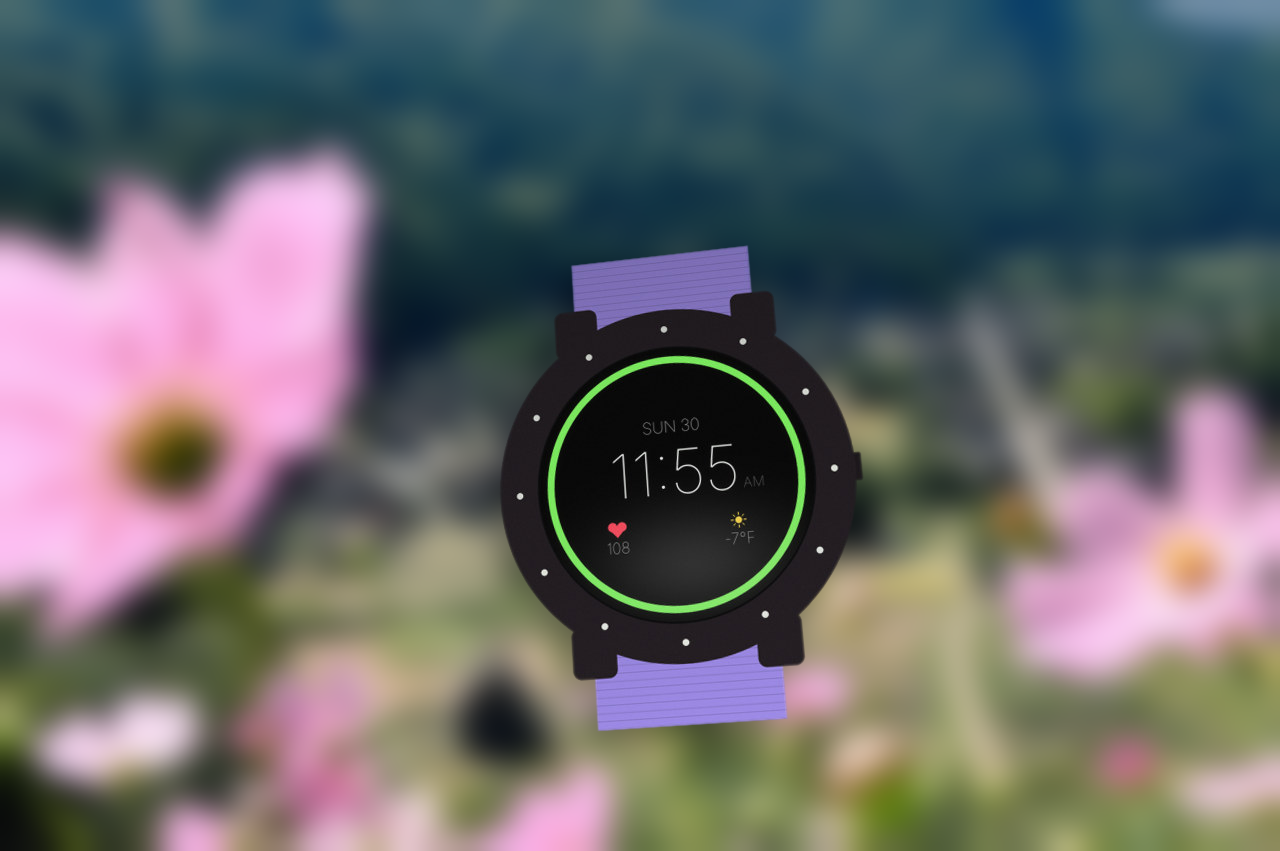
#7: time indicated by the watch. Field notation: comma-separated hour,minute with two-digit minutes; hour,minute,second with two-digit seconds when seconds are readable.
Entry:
11,55
